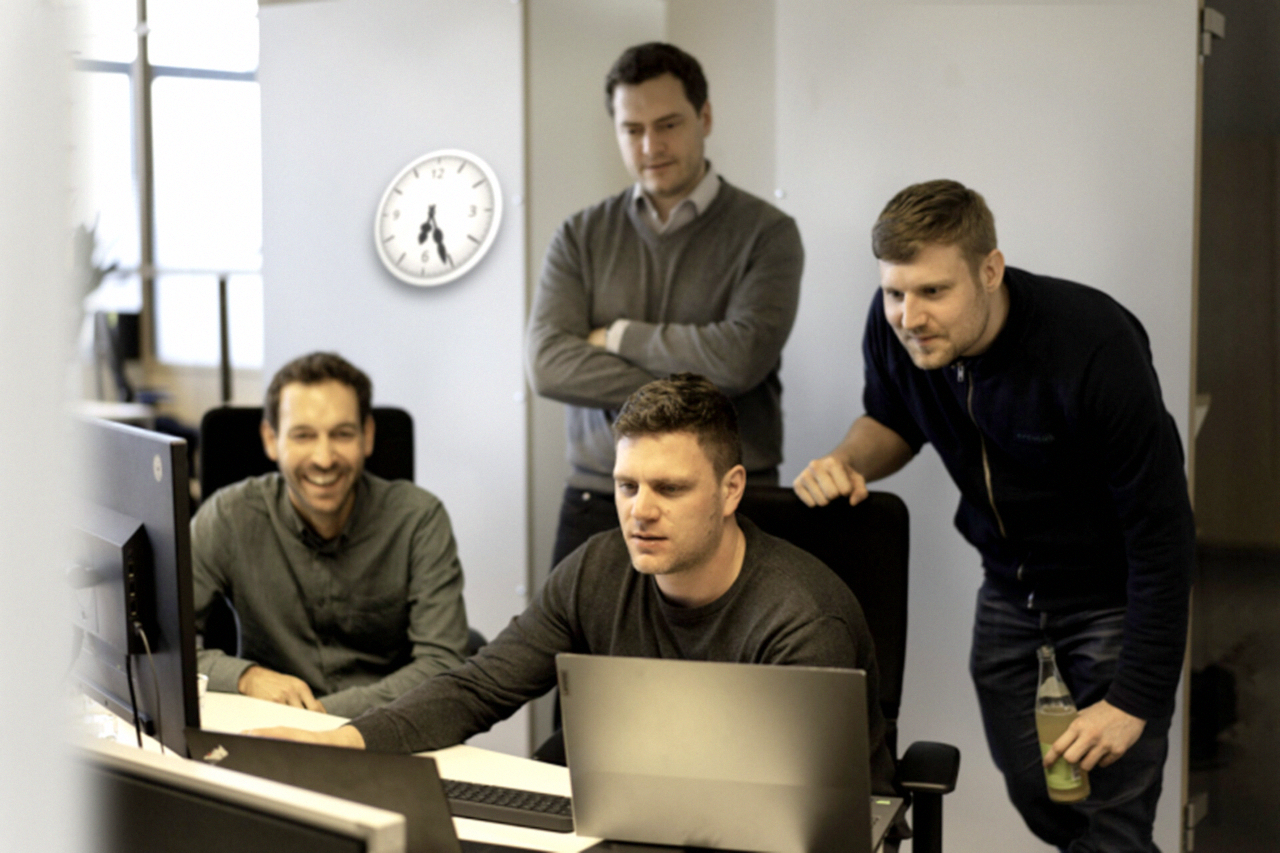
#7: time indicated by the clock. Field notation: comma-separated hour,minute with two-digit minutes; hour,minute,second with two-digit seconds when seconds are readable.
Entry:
6,26
